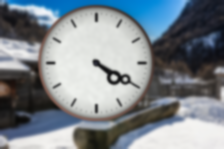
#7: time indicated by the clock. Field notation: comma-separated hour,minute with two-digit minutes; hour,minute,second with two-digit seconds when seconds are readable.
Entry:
4,20
